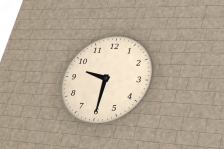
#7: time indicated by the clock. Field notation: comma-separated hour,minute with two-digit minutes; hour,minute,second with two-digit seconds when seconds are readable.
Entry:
9,30
